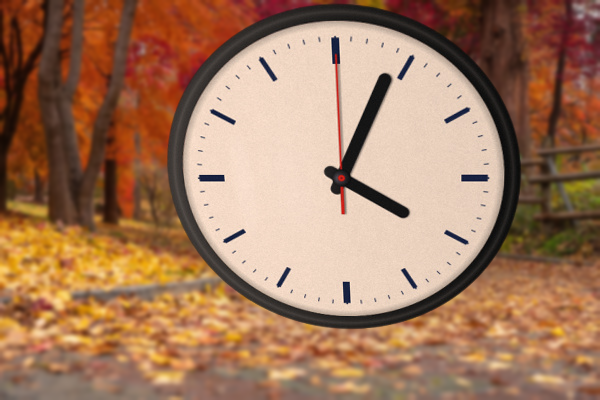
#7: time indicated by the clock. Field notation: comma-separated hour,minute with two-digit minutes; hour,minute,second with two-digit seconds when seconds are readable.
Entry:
4,04,00
